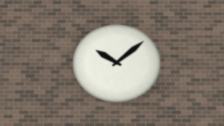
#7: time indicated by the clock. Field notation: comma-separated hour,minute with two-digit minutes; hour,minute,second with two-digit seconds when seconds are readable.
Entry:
10,08
